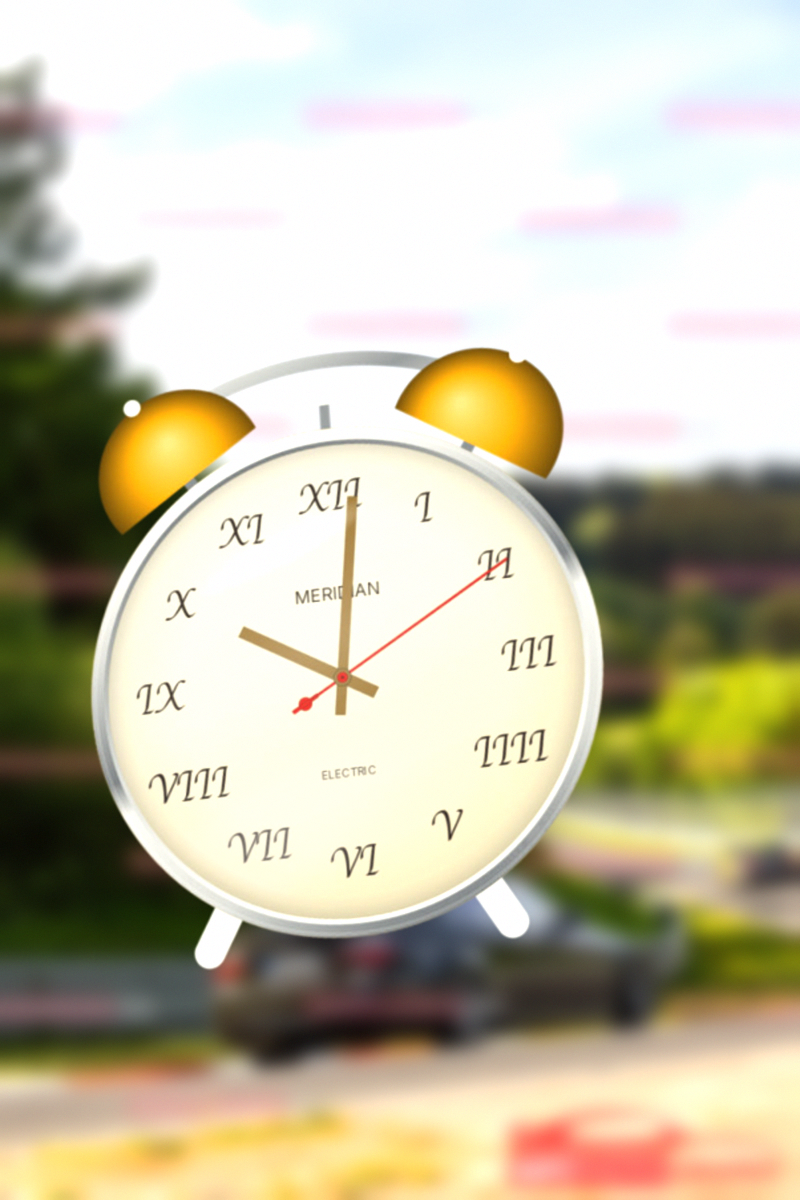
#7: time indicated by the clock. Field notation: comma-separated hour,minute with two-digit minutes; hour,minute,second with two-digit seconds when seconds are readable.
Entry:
10,01,10
